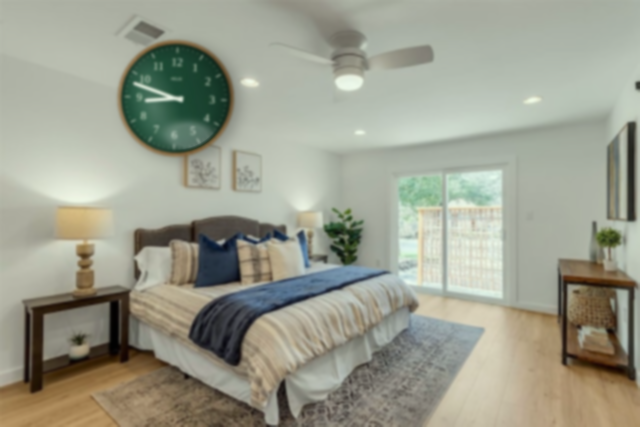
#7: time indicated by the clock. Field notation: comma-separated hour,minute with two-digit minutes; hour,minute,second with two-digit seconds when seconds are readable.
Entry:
8,48
